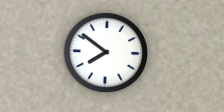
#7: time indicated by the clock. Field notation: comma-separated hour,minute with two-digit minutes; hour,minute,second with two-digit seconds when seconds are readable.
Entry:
7,51
